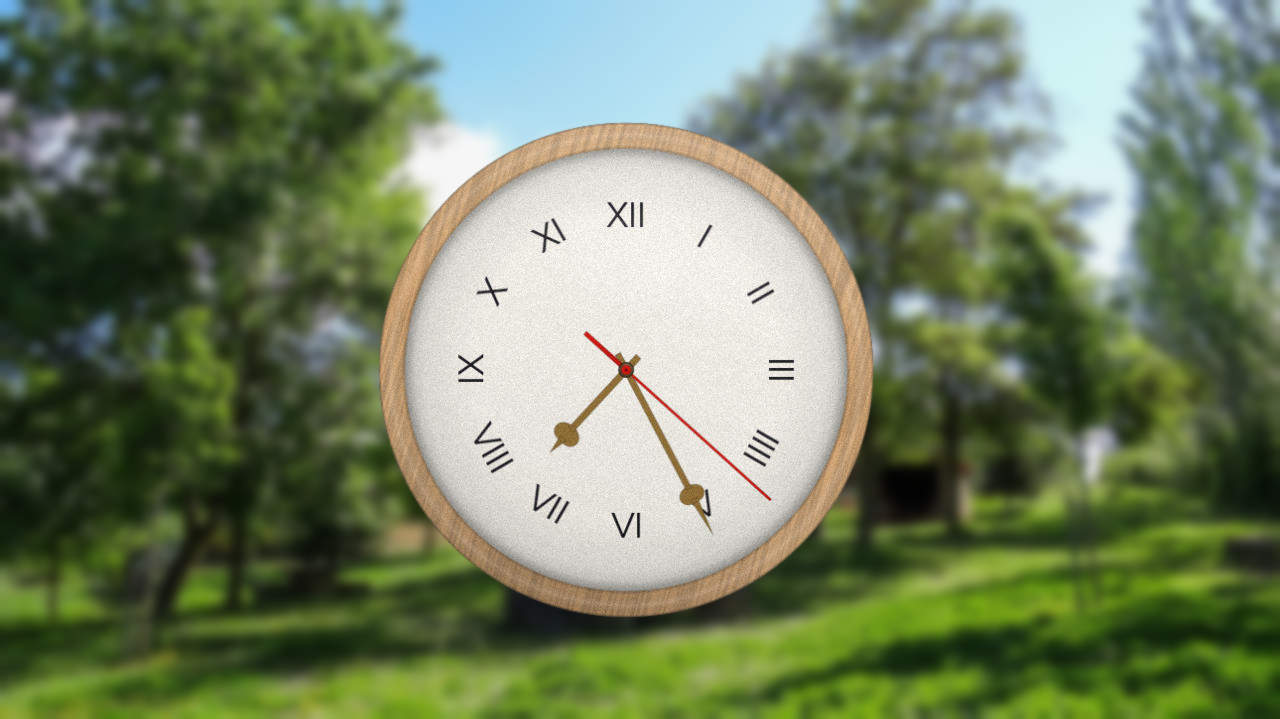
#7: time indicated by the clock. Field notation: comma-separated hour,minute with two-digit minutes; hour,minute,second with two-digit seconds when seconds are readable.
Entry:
7,25,22
